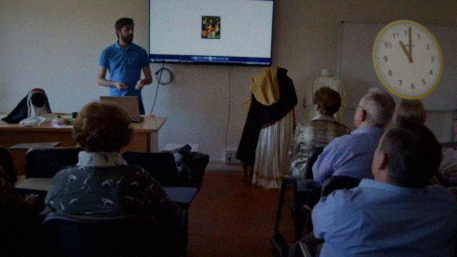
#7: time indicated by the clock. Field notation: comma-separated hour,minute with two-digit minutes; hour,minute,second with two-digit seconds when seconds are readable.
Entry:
11,01
